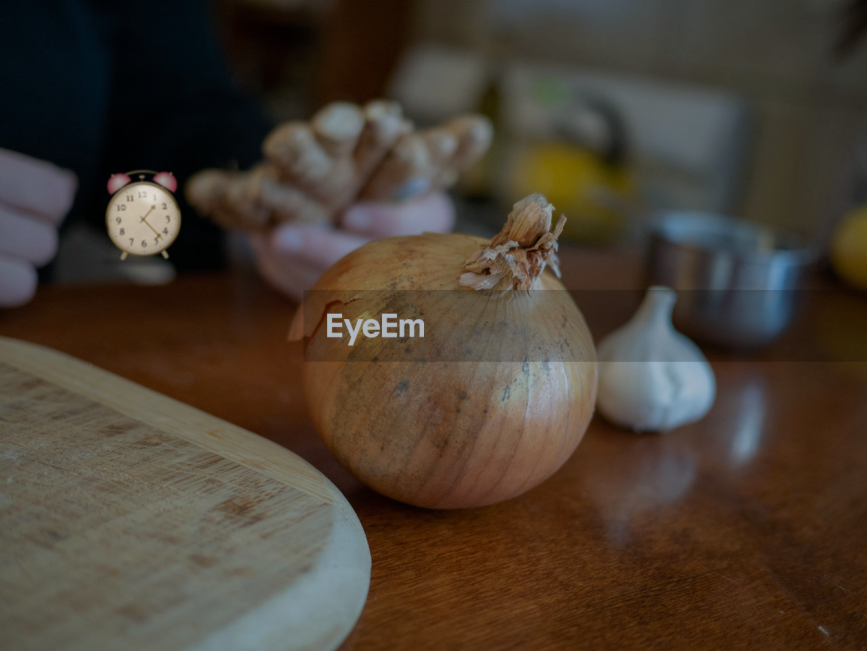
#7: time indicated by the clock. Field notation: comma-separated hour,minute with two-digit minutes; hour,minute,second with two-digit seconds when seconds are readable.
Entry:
1,23
